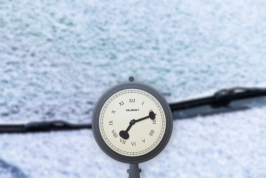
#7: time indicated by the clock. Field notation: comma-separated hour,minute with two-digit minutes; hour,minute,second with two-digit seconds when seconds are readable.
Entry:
7,12
